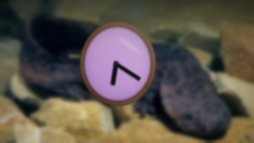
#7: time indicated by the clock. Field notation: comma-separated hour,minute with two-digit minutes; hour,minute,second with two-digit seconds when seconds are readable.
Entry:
6,20
